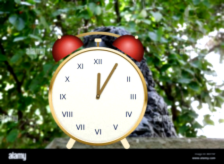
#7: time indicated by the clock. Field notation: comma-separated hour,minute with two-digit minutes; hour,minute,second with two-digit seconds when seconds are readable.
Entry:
12,05
